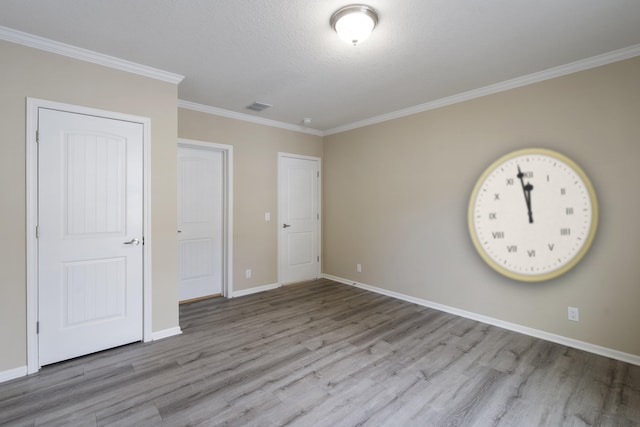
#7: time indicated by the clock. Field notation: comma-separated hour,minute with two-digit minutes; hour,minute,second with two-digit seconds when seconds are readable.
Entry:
11,58
